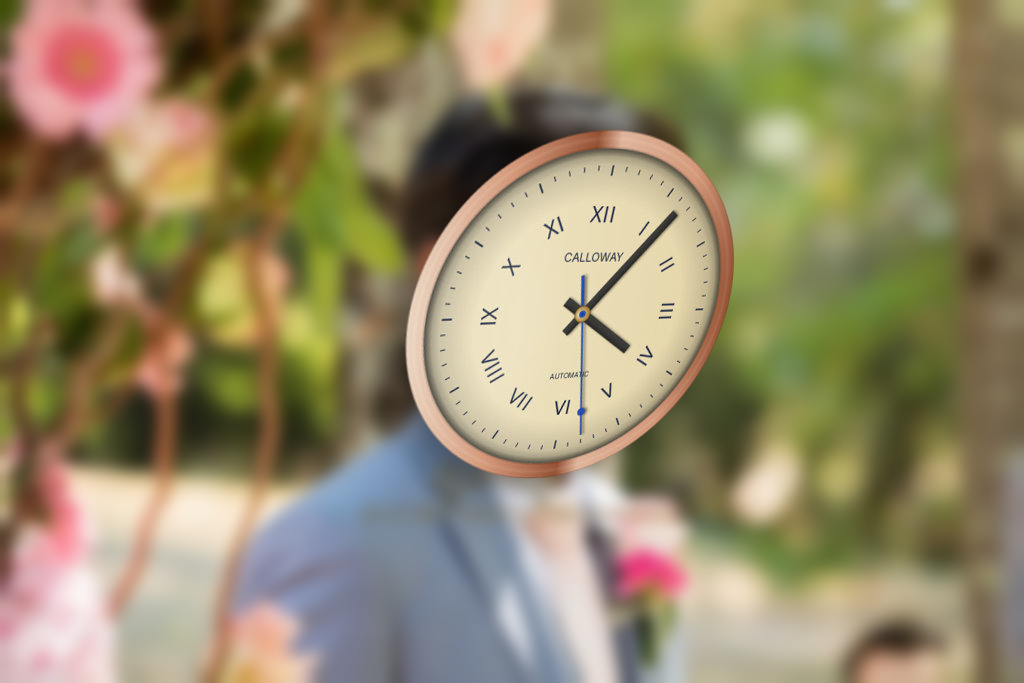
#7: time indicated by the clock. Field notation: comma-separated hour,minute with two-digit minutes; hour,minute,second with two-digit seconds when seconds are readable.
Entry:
4,06,28
